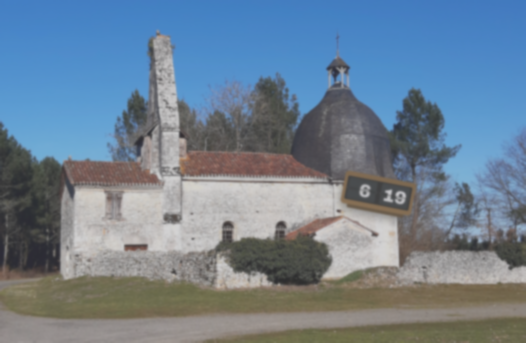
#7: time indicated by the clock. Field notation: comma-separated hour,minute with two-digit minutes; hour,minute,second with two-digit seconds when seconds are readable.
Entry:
6,19
